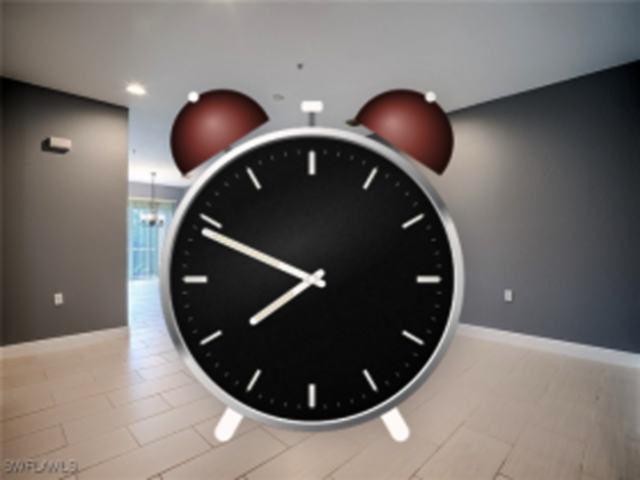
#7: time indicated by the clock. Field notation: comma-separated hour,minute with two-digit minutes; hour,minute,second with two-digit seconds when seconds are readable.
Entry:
7,49
